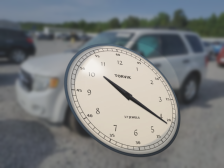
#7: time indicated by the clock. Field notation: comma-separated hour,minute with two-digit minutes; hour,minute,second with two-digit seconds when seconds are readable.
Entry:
10,21
